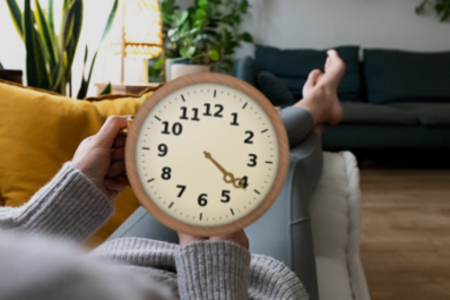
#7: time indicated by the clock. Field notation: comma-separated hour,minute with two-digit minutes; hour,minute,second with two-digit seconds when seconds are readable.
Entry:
4,21
